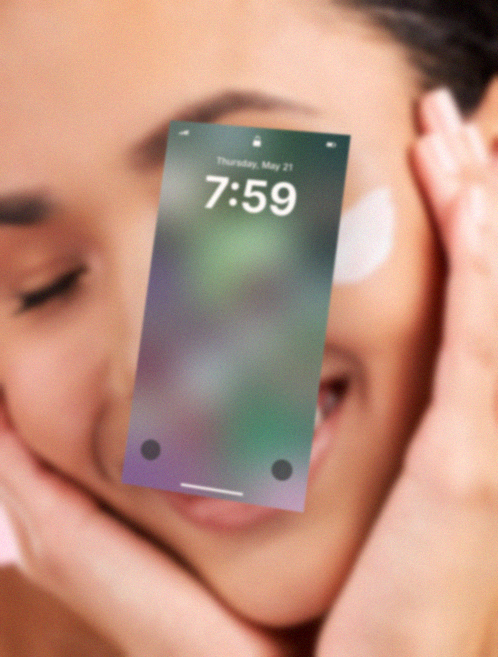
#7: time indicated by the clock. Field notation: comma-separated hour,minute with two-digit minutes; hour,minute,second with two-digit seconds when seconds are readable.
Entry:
7,59
